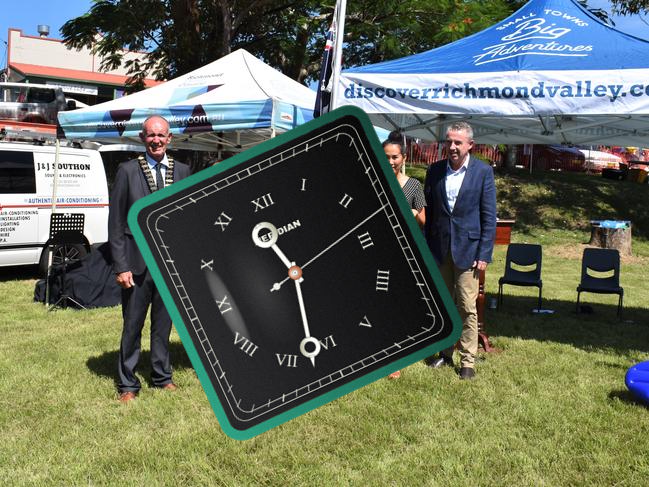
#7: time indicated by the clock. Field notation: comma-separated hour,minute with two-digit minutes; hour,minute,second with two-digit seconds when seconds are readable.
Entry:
11,32,13
